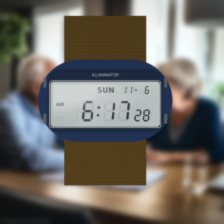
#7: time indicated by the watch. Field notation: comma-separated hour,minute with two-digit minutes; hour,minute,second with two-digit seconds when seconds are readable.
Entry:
6,17,28
